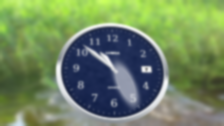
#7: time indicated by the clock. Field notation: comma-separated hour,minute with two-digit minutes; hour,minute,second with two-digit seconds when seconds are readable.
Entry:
10,52
